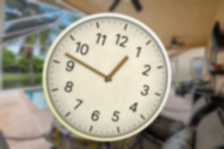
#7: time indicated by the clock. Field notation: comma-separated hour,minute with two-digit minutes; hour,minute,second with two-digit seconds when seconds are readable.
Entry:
12,47
